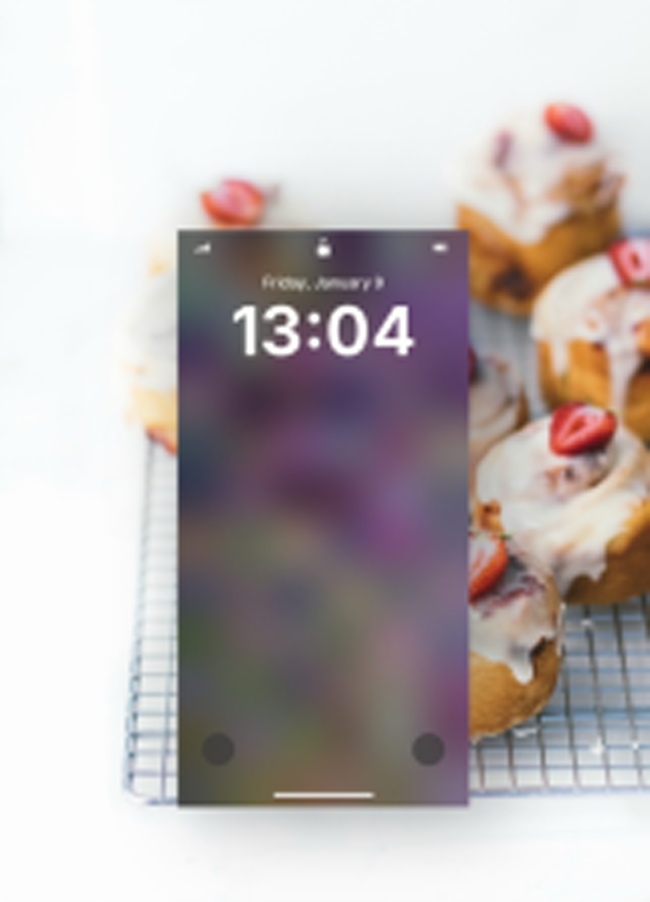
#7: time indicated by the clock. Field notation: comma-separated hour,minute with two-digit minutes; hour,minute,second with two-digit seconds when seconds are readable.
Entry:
13,04
